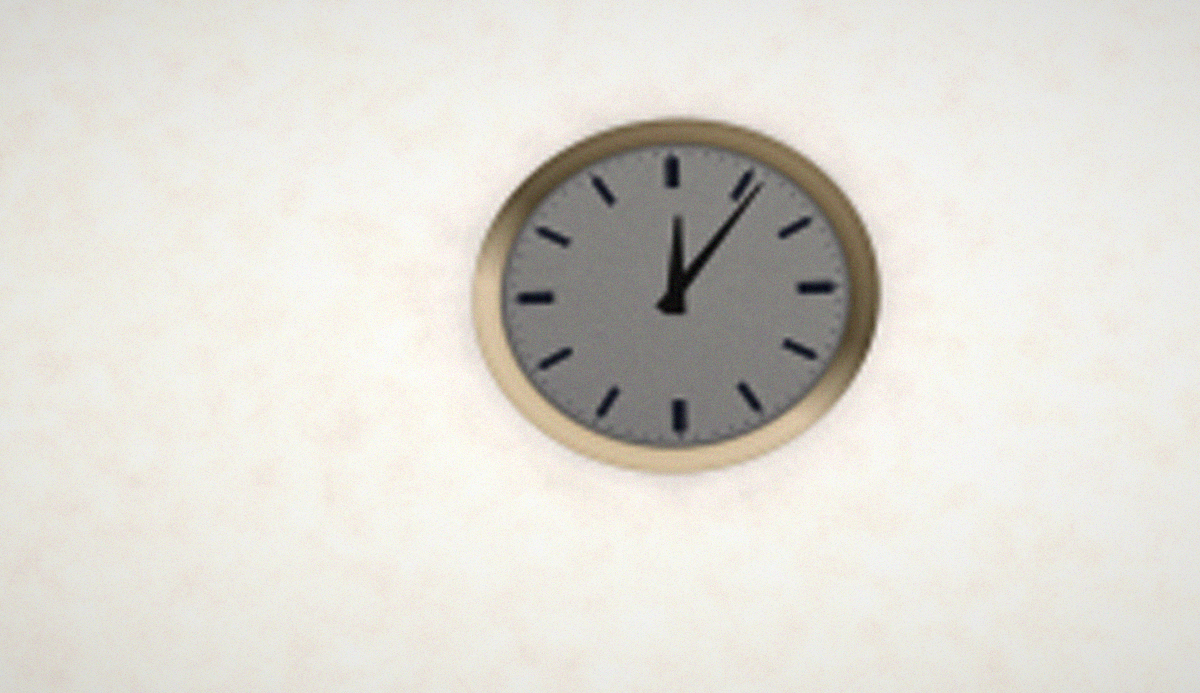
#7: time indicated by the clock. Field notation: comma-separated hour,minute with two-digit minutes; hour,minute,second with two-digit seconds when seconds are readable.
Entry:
12,06
